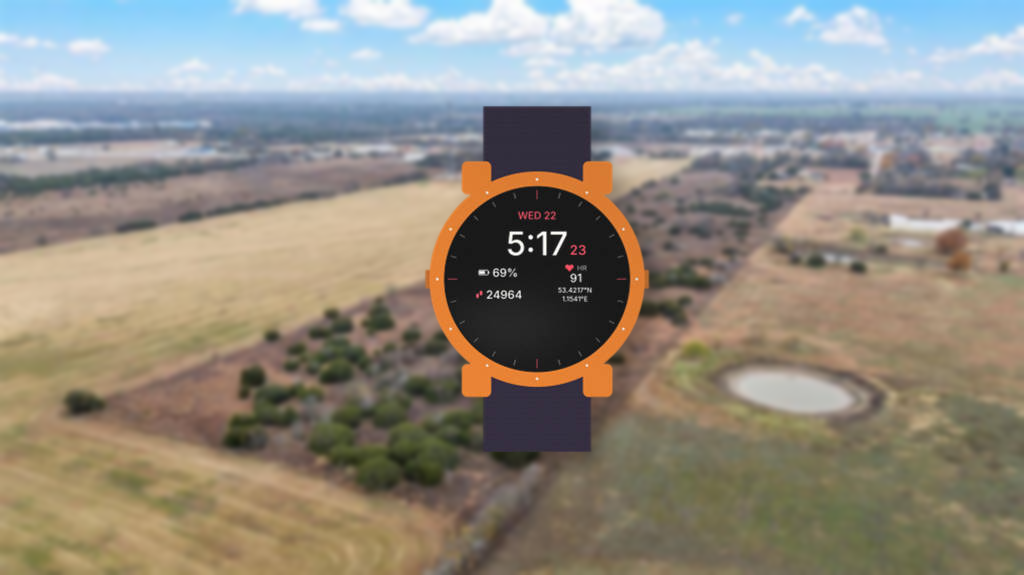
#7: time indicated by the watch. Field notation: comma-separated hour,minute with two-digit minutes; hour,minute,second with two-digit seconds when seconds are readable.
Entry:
5,17,23
